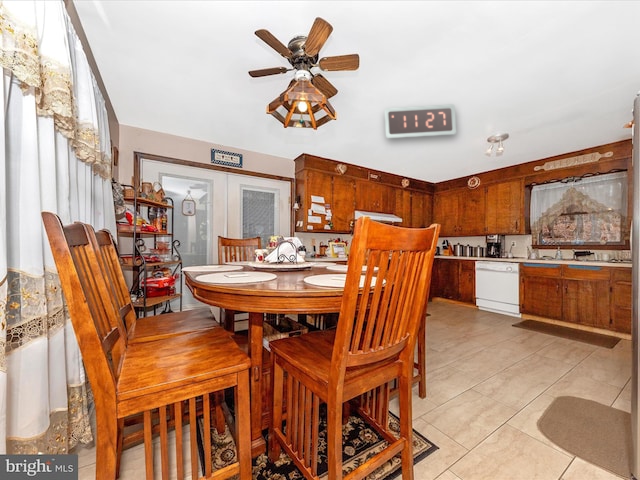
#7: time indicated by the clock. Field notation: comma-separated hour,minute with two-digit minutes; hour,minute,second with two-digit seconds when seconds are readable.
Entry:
11,27
